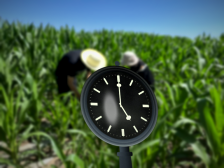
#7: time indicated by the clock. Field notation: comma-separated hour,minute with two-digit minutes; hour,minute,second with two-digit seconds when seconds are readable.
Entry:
5,00
